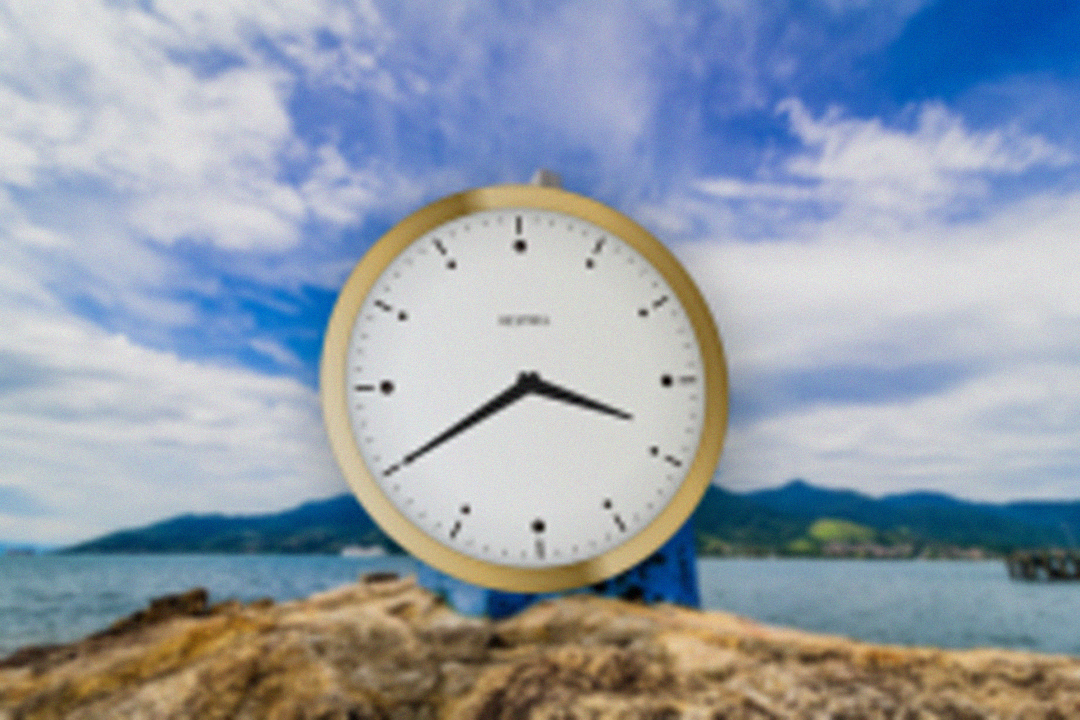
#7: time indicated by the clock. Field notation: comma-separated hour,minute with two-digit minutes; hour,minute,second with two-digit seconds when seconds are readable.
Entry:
3,40
